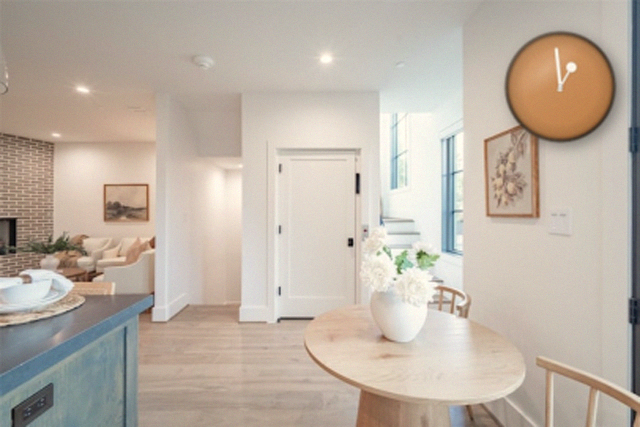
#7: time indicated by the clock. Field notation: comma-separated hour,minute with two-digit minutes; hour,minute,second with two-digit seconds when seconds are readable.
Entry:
12,59
